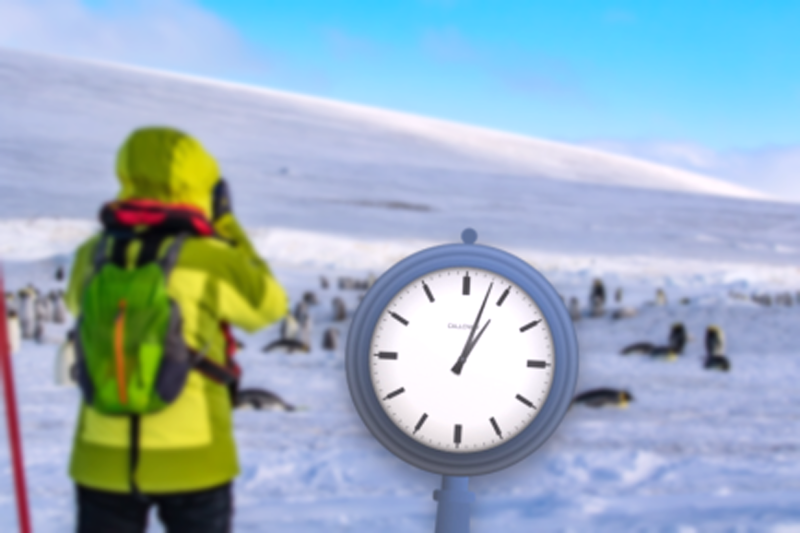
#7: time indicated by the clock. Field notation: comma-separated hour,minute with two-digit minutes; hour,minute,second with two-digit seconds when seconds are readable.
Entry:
1,03
